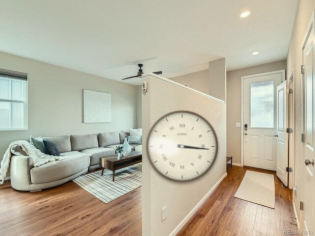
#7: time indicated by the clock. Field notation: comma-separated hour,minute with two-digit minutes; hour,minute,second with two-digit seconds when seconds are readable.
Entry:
3,16
